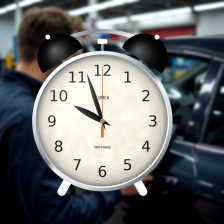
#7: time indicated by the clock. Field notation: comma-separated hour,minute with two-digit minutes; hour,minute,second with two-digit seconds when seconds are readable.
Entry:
9,57,00
